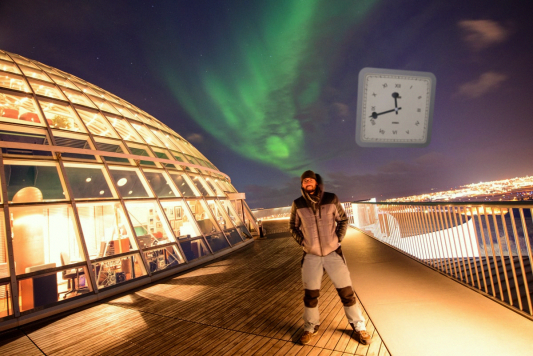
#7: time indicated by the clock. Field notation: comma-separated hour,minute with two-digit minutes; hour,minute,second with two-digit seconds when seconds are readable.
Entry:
11,42
